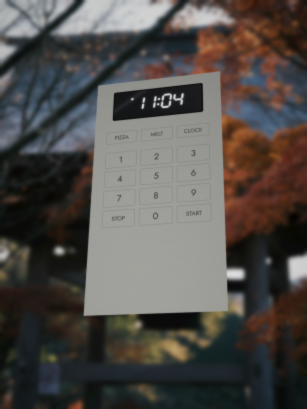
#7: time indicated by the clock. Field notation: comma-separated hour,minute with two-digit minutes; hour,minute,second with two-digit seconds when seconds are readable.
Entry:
11,04
